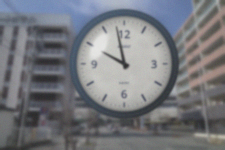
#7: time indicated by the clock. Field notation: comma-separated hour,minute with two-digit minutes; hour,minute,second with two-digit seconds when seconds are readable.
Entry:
9,58
